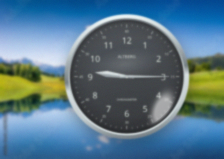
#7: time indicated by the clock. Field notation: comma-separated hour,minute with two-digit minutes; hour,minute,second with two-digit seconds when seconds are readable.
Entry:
9,15
